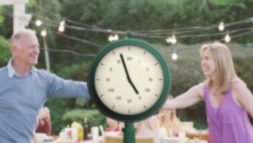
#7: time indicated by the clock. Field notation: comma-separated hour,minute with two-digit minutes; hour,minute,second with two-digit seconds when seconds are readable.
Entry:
4,57
